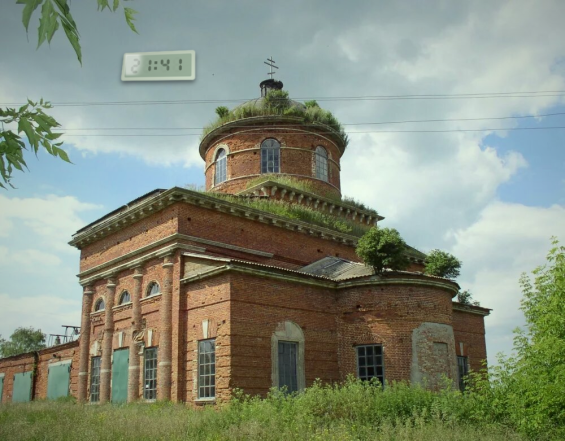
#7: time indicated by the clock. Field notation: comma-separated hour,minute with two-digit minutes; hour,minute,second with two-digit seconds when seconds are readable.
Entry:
21,41
